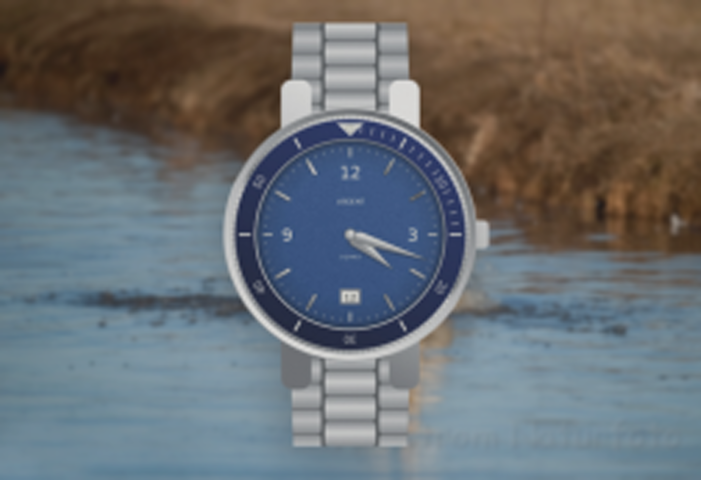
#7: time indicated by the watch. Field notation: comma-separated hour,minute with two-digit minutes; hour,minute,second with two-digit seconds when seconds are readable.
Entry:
4,18
